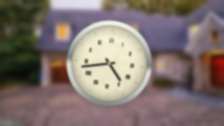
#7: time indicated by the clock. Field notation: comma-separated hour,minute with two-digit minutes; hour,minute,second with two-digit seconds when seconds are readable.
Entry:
4,43
